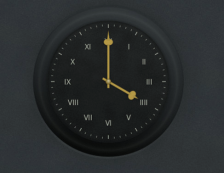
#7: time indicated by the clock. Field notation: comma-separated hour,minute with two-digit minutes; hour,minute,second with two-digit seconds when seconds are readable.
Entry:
4,00
